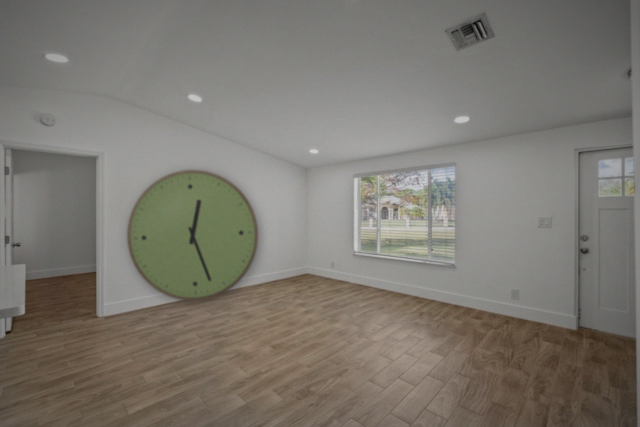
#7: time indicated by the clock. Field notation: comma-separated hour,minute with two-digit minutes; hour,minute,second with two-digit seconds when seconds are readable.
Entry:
12,27
